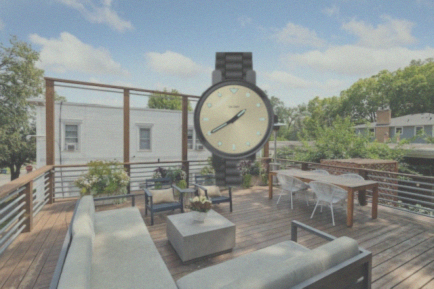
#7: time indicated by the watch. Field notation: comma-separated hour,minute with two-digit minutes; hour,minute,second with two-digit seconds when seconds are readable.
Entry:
1,40
